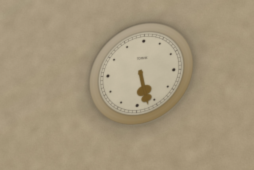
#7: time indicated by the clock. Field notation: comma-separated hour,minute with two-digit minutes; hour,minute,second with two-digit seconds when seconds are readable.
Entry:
5,27
